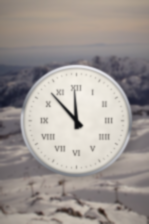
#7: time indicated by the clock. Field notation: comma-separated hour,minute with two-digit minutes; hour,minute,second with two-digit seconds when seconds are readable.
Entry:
11,53
